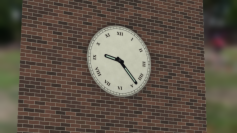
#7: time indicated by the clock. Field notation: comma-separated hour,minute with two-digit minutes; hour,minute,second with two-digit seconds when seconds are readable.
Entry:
9,23
